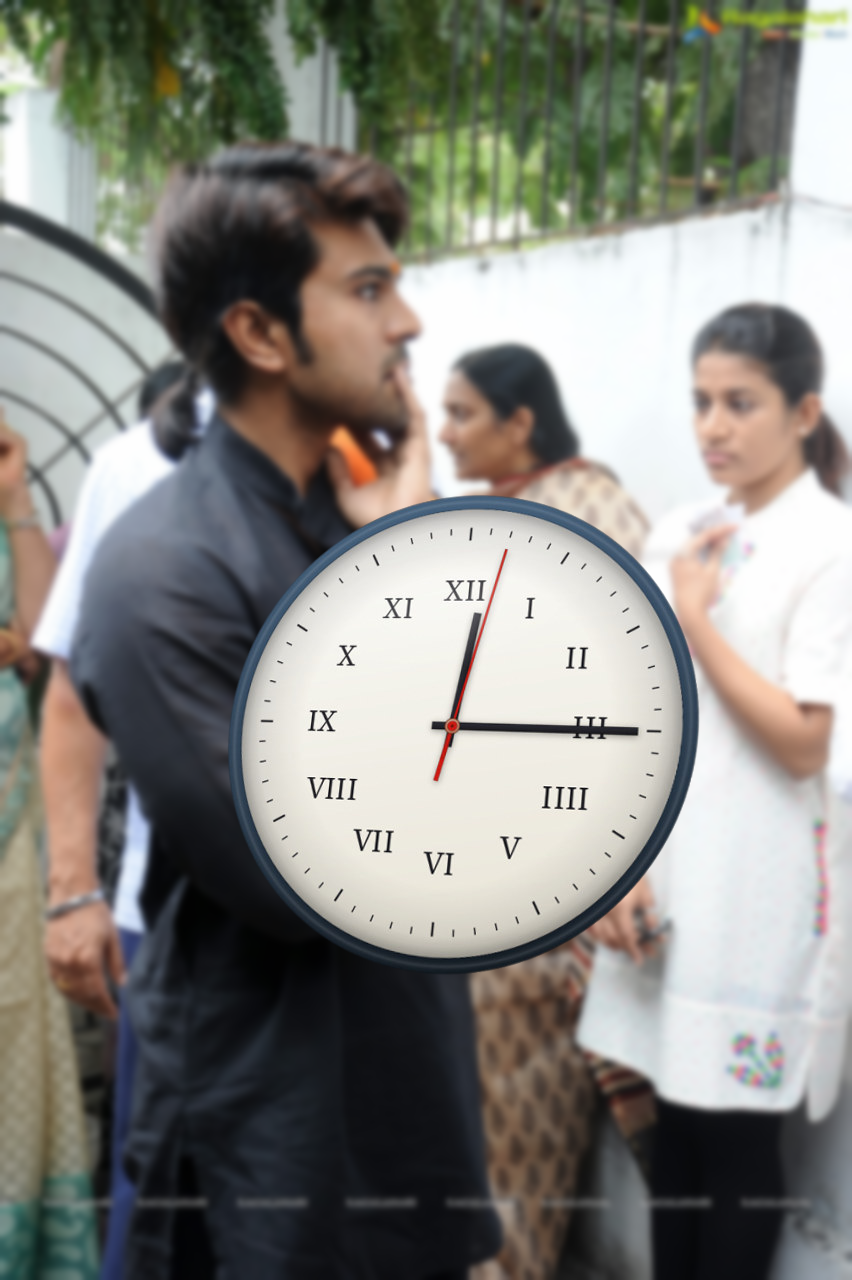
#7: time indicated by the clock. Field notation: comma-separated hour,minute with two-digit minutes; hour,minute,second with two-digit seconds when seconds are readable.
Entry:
12,15,02
